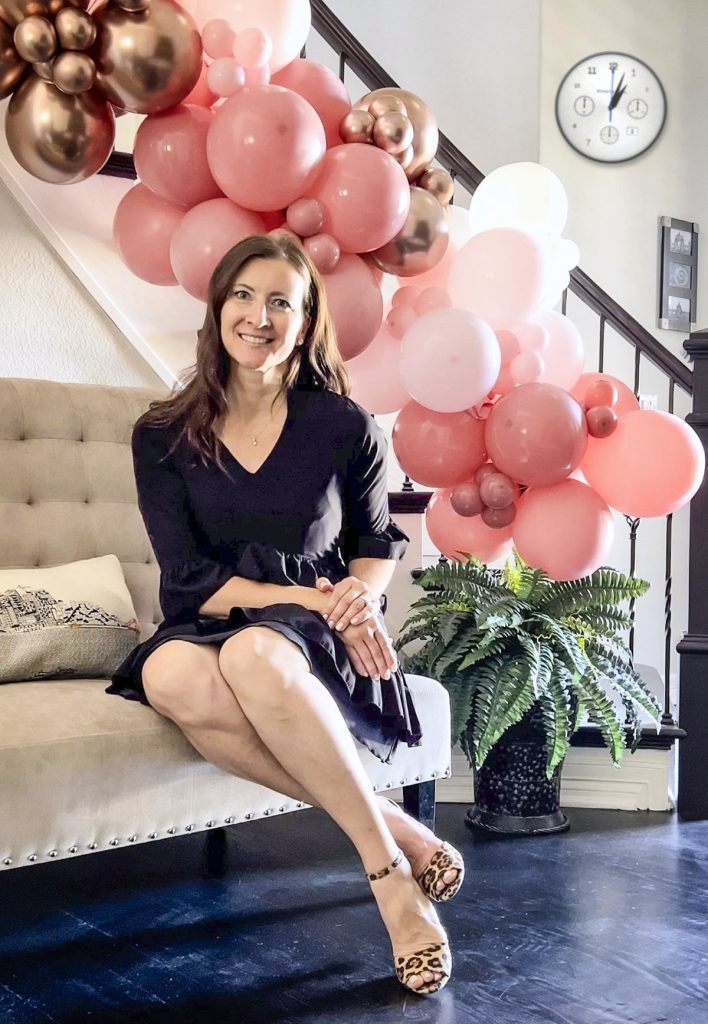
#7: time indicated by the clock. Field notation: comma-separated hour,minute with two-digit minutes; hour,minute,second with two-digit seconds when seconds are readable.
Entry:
1,03
